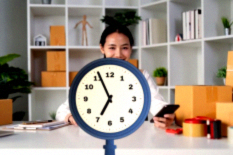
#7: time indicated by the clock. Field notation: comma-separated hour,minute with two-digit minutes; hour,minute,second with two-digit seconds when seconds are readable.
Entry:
6,56
